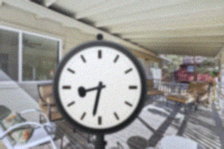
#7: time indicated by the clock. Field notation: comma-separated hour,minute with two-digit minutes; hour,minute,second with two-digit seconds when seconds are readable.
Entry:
8,32
